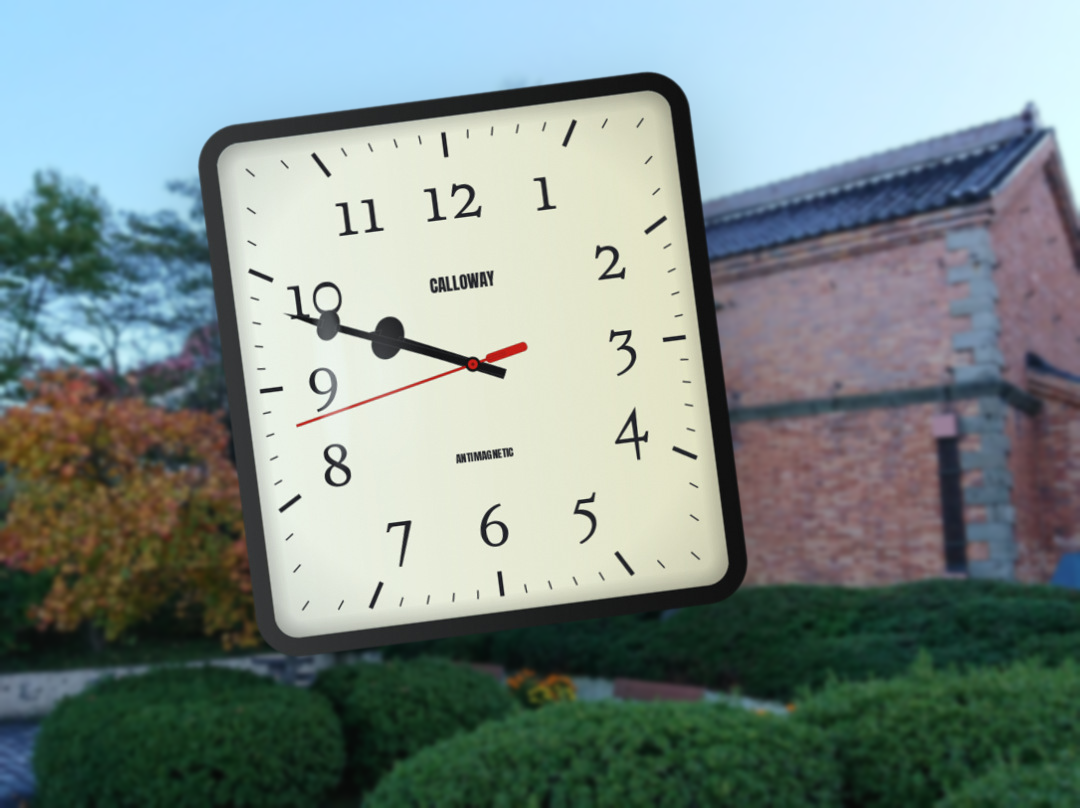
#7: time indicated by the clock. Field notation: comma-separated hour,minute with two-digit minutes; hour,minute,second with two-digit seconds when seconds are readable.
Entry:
9,48,43
